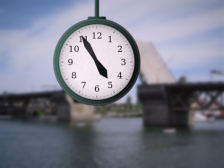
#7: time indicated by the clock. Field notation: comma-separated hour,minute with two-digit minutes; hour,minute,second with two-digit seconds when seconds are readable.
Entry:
4,55
